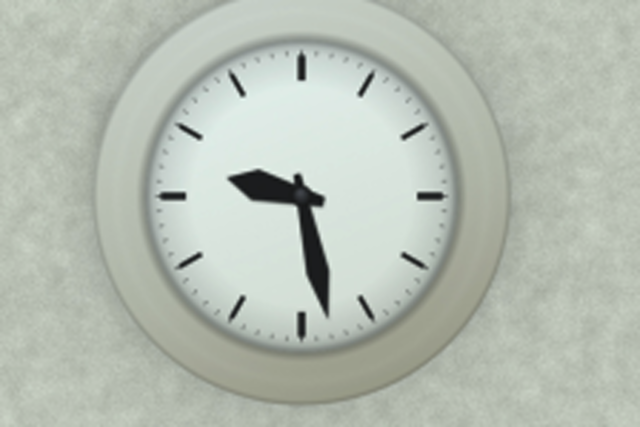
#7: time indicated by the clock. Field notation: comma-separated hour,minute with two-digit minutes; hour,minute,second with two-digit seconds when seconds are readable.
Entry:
9,28
